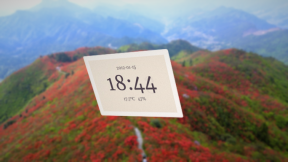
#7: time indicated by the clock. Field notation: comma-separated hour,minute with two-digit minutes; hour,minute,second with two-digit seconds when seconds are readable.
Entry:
18,44
